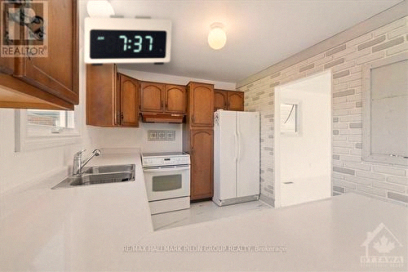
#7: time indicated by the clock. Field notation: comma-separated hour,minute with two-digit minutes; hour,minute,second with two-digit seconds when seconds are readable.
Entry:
7,37
